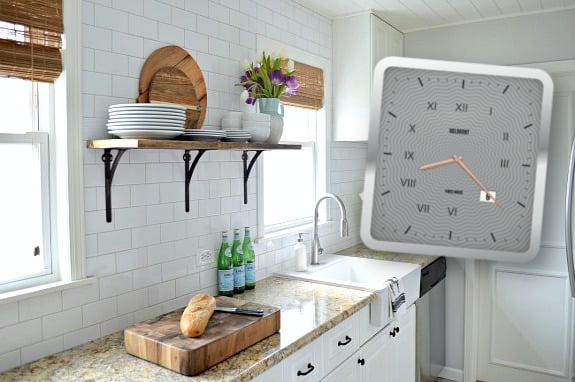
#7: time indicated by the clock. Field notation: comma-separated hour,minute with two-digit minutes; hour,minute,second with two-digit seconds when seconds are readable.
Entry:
8,22
